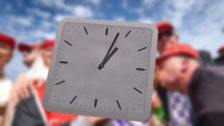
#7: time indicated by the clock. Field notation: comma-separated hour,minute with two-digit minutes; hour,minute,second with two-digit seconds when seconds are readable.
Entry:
1,03
